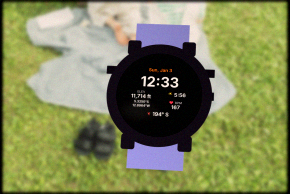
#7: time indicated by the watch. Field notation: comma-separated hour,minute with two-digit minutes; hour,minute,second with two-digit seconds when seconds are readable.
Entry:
12,33
